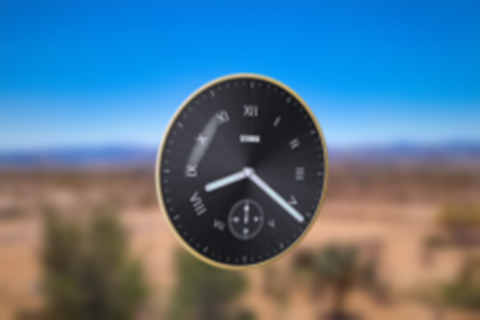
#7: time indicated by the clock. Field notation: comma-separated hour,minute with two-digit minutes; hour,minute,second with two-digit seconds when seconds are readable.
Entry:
8,21
